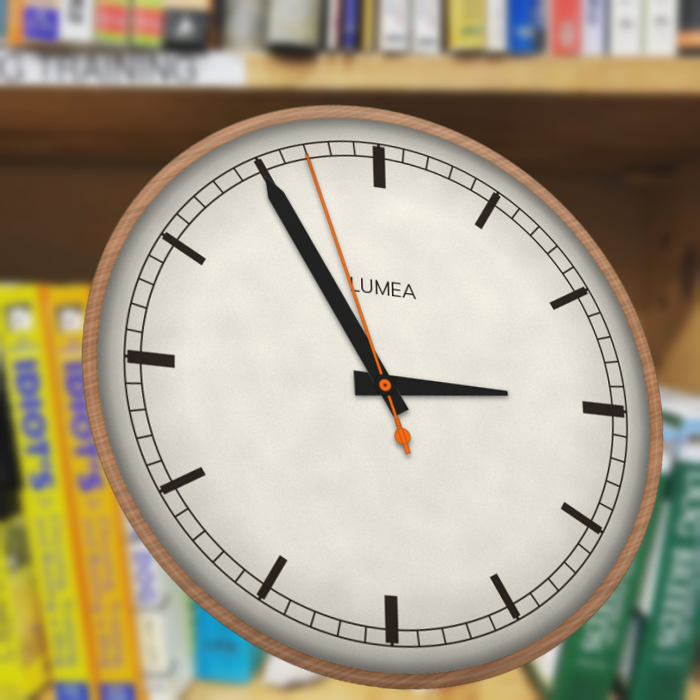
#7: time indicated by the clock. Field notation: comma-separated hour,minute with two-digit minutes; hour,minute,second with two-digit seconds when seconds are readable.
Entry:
2,54,57
